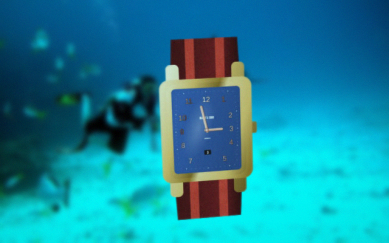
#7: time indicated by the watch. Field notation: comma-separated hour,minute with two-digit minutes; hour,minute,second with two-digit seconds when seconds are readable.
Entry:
2,58
